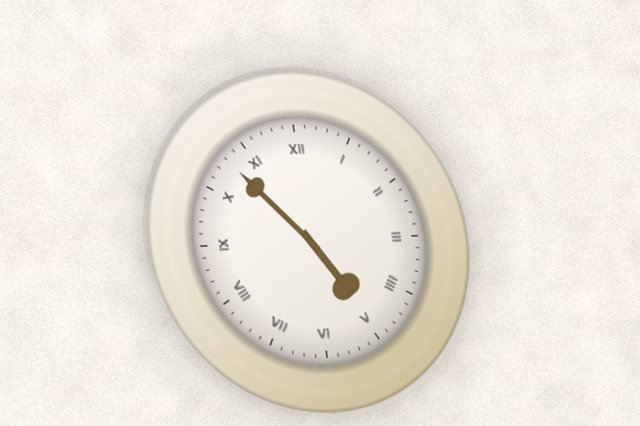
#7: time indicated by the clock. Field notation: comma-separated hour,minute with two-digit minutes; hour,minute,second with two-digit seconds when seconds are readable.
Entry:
4,53
